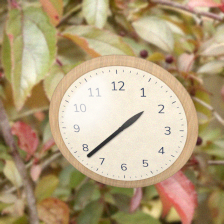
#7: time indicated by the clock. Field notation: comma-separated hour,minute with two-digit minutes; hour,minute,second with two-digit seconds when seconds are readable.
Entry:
1,38
